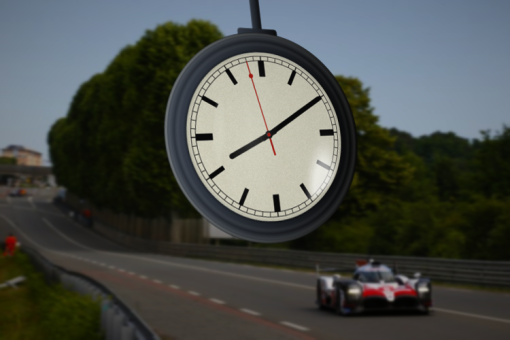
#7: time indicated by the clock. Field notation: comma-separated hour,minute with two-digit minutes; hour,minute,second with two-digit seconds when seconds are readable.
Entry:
8,09,58
